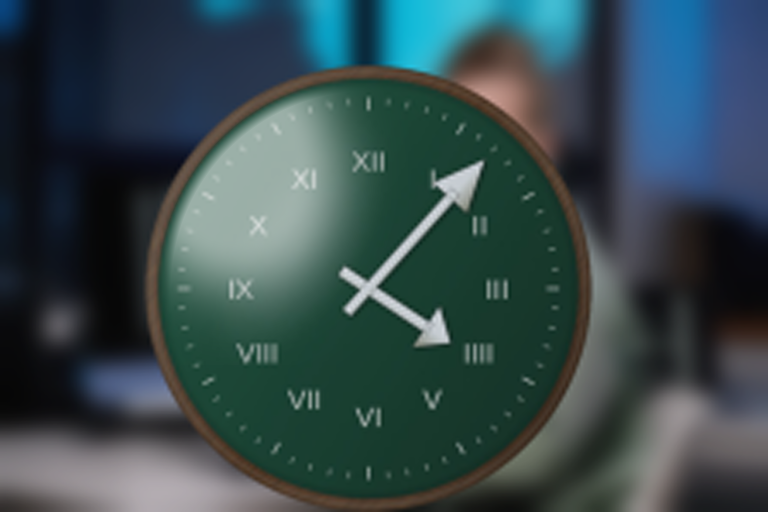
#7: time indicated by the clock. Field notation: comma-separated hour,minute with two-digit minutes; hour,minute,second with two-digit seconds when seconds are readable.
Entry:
4,07
